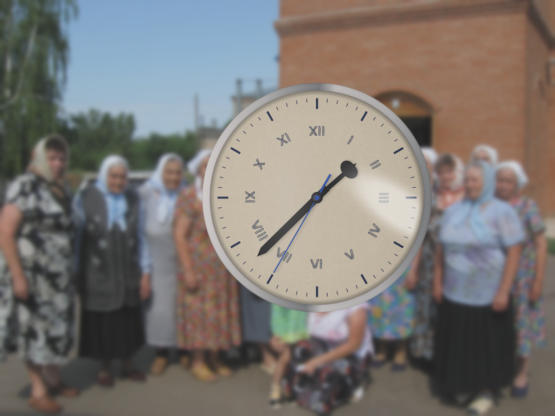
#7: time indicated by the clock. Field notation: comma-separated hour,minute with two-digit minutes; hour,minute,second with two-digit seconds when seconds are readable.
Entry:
1,37,35
